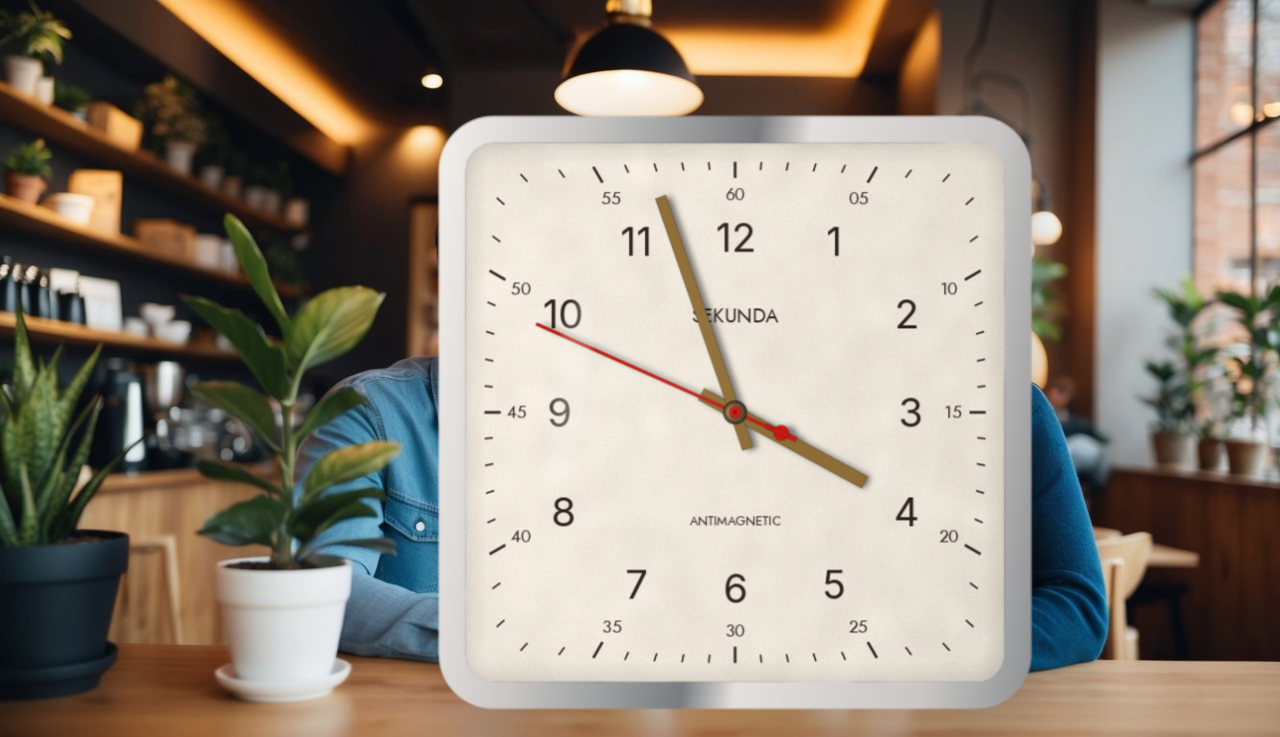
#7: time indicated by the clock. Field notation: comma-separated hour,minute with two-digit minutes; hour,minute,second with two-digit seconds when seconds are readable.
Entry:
3,56,49
